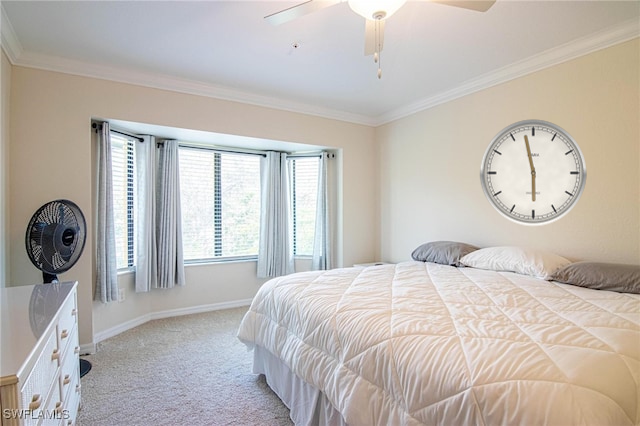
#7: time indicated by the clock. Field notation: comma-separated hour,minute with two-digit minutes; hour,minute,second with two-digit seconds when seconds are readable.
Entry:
5,58
